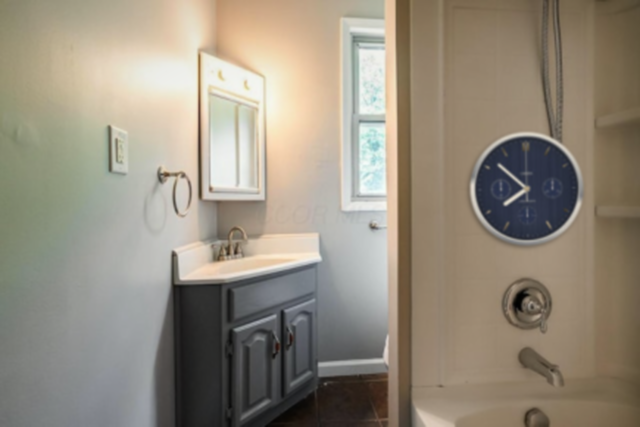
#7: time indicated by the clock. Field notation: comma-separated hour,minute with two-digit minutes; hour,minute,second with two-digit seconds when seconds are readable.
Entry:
7,52
